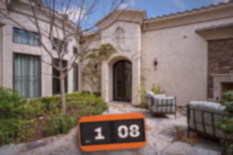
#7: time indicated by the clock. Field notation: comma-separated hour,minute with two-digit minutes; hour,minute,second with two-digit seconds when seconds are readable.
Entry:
1,08
